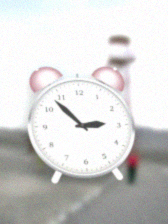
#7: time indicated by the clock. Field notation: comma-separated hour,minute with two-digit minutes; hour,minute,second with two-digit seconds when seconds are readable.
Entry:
2,53
